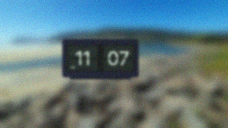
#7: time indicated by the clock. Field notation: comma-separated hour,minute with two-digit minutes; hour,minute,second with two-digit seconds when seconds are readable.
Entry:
11,07
